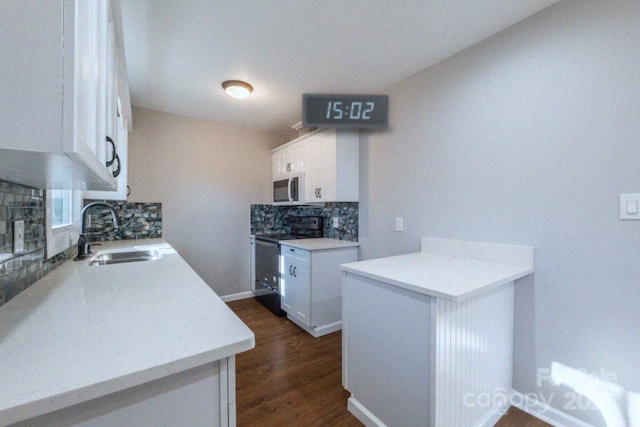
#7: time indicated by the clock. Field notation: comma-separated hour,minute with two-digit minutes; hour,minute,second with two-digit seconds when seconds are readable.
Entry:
15,02
